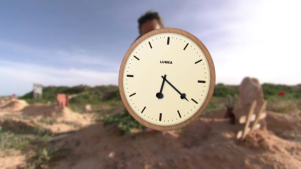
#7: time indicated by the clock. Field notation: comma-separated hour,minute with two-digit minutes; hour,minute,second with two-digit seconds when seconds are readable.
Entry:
6,21
